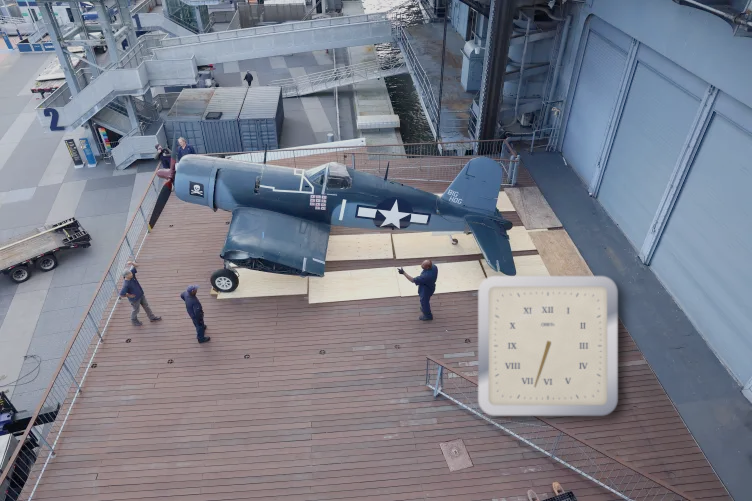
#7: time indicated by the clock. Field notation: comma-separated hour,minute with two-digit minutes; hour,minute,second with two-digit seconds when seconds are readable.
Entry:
6,33
